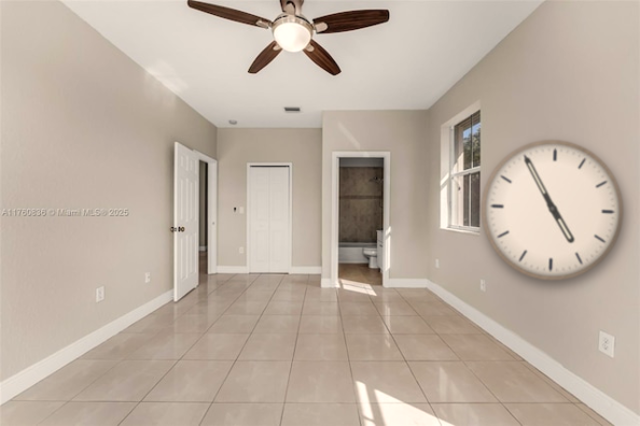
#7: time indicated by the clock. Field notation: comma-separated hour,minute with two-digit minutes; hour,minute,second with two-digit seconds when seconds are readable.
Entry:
4,55
